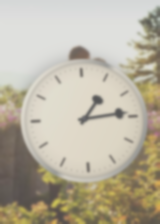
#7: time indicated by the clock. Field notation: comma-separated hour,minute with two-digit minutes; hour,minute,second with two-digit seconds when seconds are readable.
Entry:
1,14
